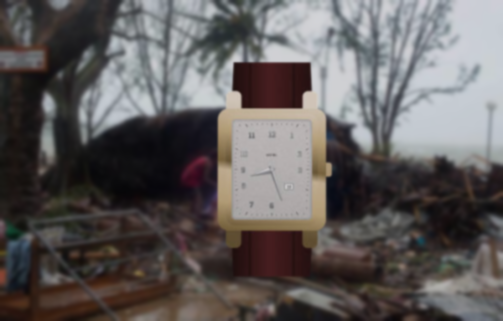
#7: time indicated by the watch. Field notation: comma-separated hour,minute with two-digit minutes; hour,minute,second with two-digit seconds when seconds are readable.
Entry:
8,27
